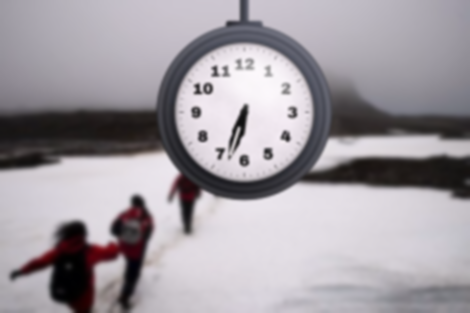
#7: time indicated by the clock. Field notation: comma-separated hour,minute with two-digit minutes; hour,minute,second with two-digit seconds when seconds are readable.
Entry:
6,33
